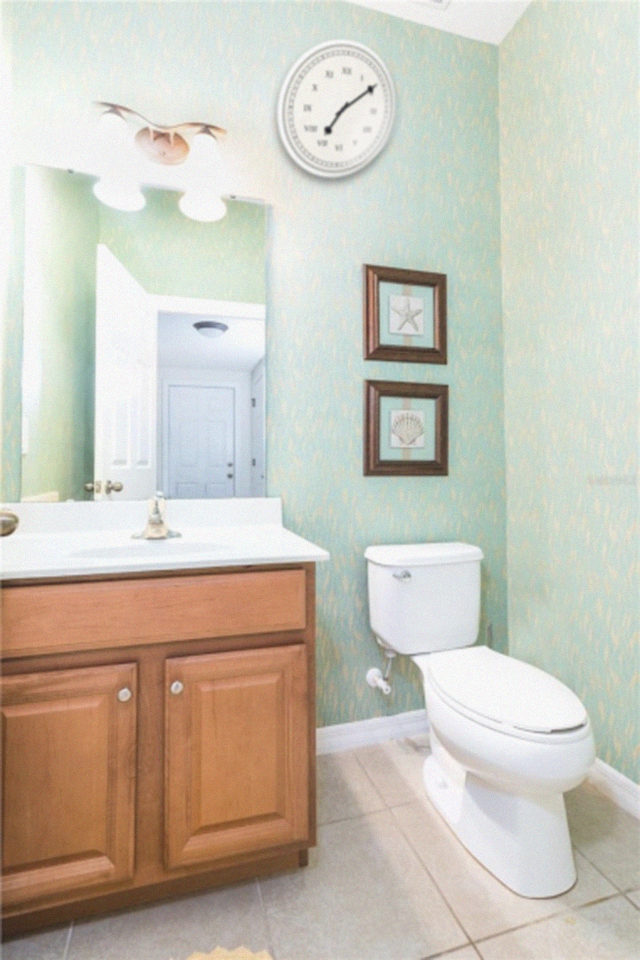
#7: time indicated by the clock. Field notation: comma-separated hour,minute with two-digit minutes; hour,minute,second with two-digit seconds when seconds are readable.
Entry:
7,09
